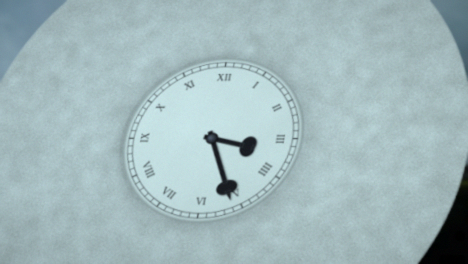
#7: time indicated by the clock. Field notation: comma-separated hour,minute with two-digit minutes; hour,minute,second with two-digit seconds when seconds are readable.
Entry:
3,26
